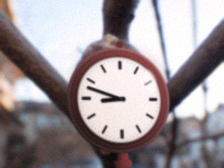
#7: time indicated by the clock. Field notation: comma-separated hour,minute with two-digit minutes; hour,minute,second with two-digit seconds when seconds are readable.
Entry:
8,48
